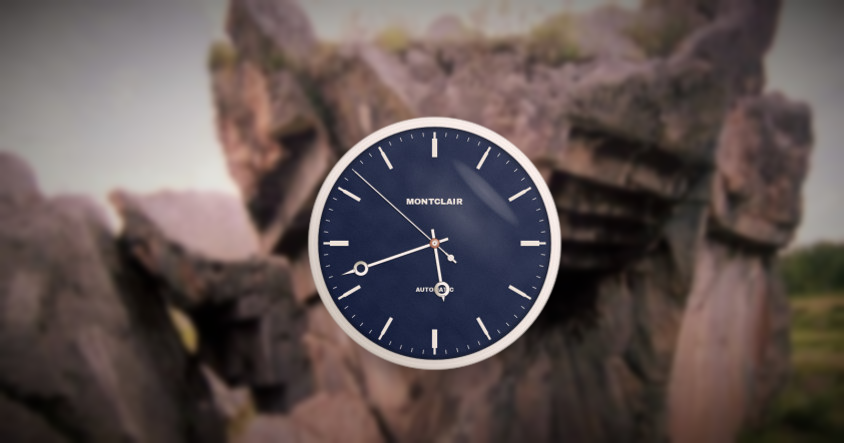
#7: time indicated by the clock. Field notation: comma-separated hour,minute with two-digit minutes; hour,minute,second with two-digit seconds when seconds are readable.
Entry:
5,41,52
